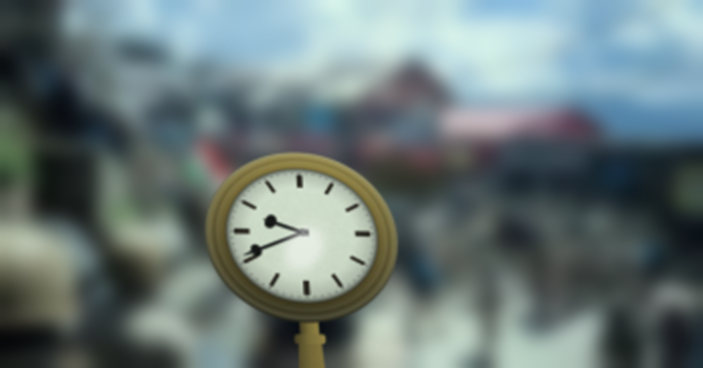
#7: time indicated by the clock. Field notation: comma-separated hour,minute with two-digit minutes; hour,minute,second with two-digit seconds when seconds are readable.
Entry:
9,41
